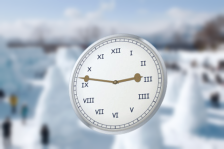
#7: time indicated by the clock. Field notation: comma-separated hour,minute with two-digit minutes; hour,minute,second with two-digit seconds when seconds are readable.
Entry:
2,47
